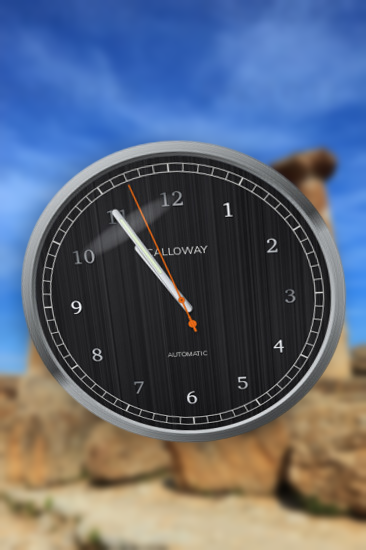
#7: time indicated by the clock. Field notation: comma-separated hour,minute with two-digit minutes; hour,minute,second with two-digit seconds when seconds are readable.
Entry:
10,54,57
